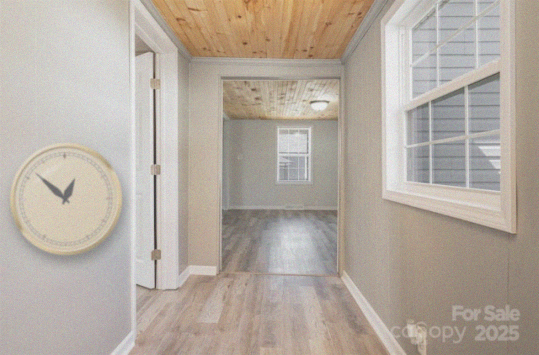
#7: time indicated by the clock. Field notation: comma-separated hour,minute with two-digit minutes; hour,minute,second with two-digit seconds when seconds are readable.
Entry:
12,52
